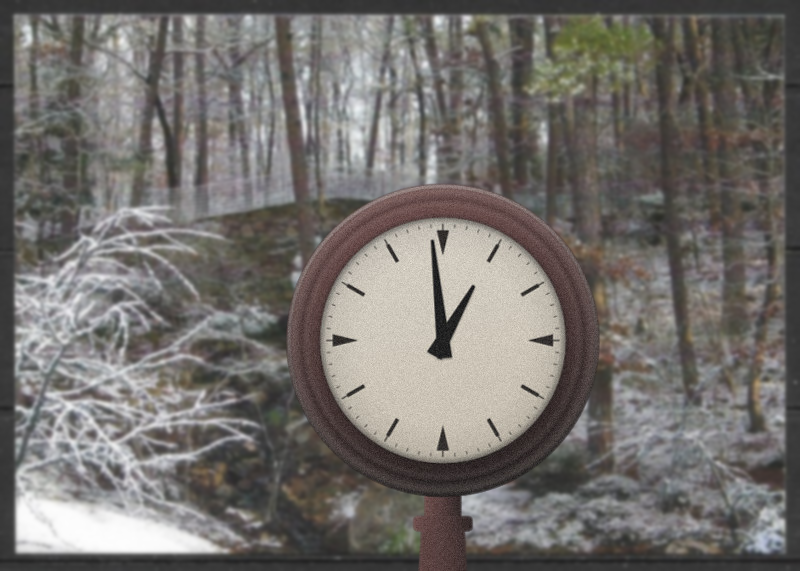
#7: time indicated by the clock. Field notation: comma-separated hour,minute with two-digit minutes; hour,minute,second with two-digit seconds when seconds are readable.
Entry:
12,59
